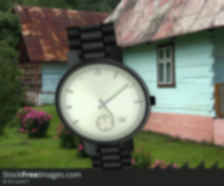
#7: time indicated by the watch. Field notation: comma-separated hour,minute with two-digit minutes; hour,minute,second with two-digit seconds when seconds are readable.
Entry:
5,09
